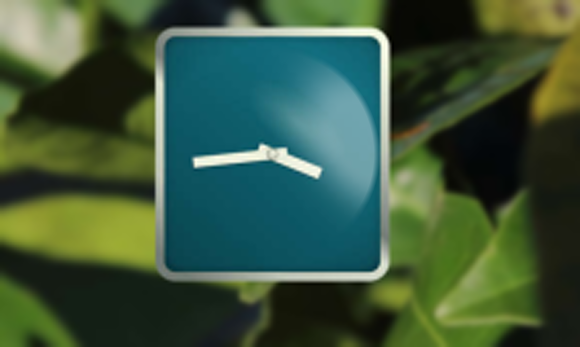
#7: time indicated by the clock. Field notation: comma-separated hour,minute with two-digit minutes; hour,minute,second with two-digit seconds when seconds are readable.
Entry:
3,44
